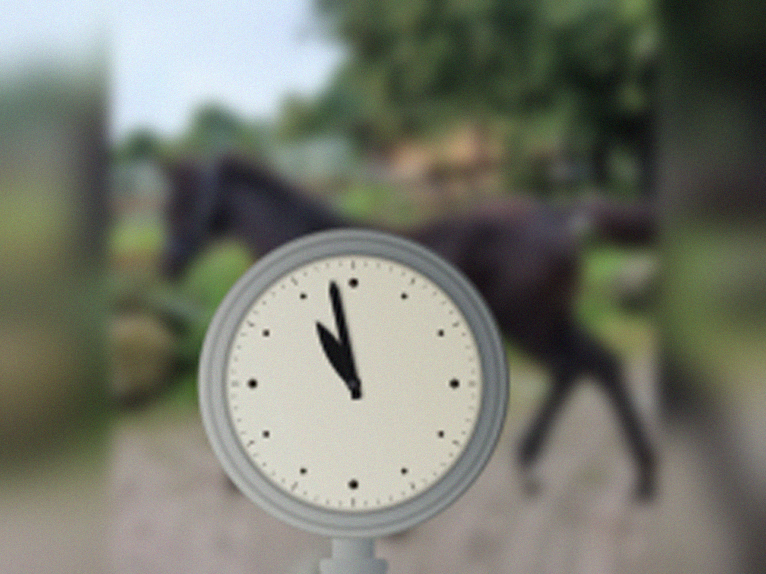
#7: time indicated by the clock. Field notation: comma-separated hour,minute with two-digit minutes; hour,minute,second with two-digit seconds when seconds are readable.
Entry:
10,58
